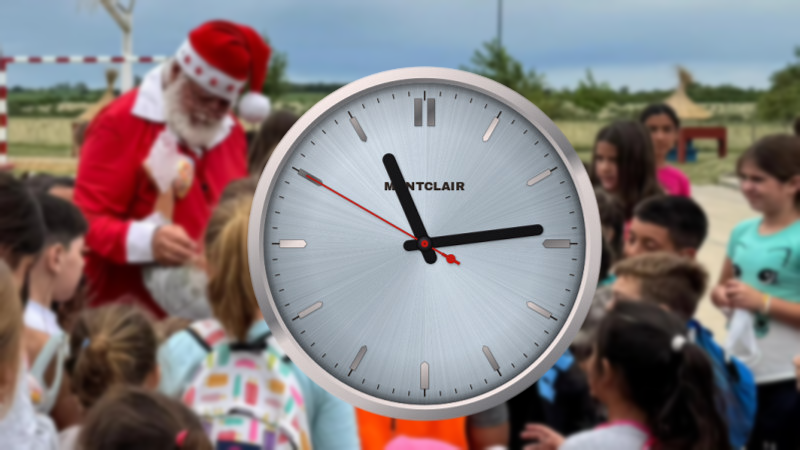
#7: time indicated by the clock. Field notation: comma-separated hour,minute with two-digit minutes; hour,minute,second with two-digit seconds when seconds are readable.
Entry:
11,13,50
